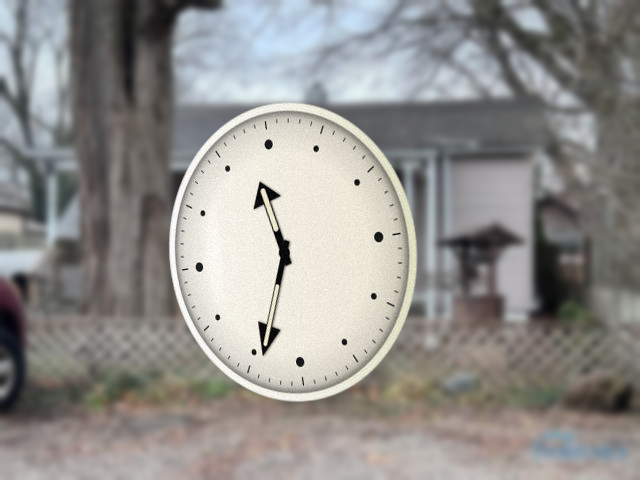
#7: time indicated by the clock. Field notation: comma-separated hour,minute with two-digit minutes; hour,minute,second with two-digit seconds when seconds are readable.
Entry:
11,34
